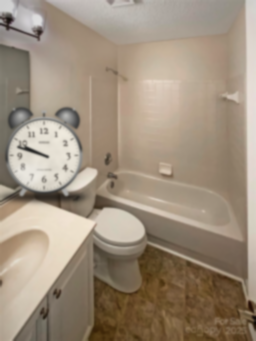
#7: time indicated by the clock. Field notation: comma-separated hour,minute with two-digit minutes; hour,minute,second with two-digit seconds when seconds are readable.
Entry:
9,48
